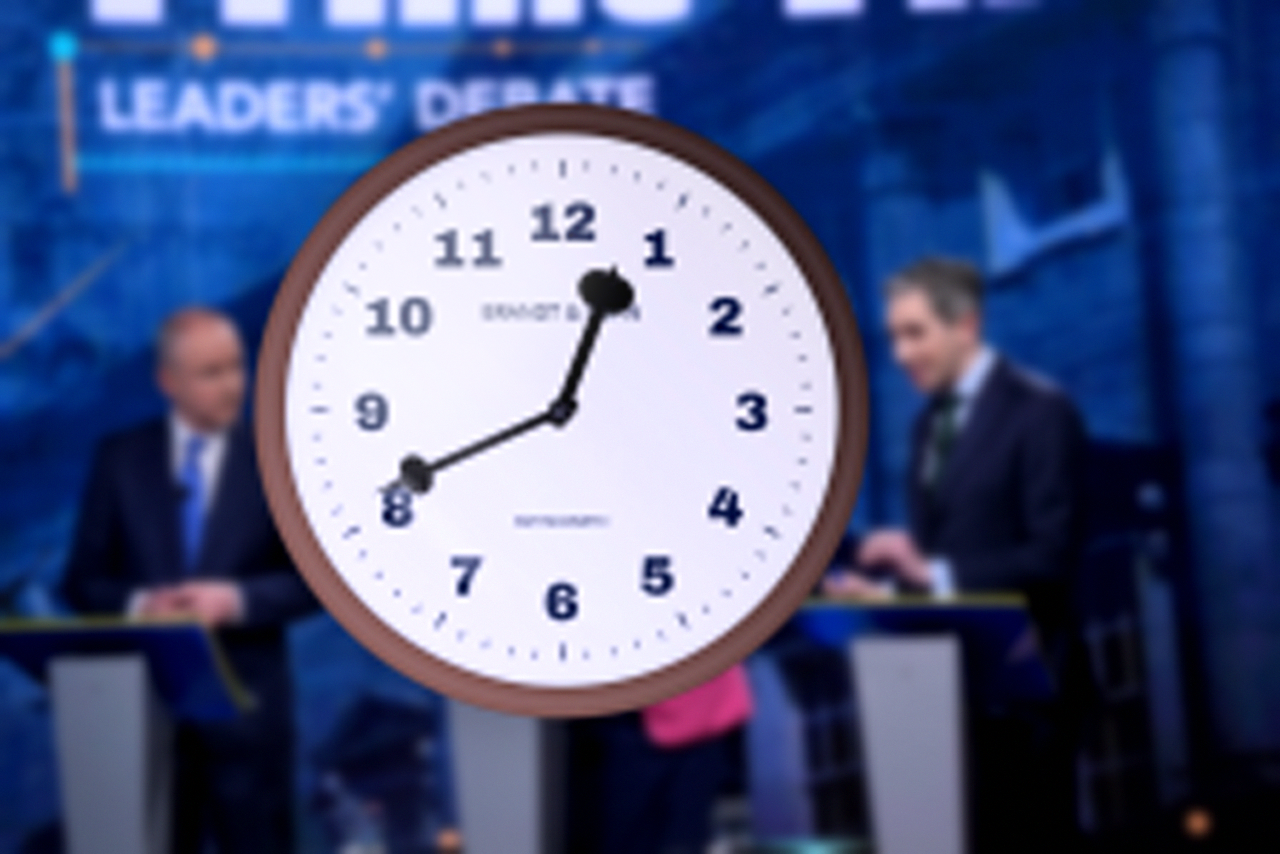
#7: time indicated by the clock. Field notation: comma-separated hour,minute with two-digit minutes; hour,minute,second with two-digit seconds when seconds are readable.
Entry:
12,41
